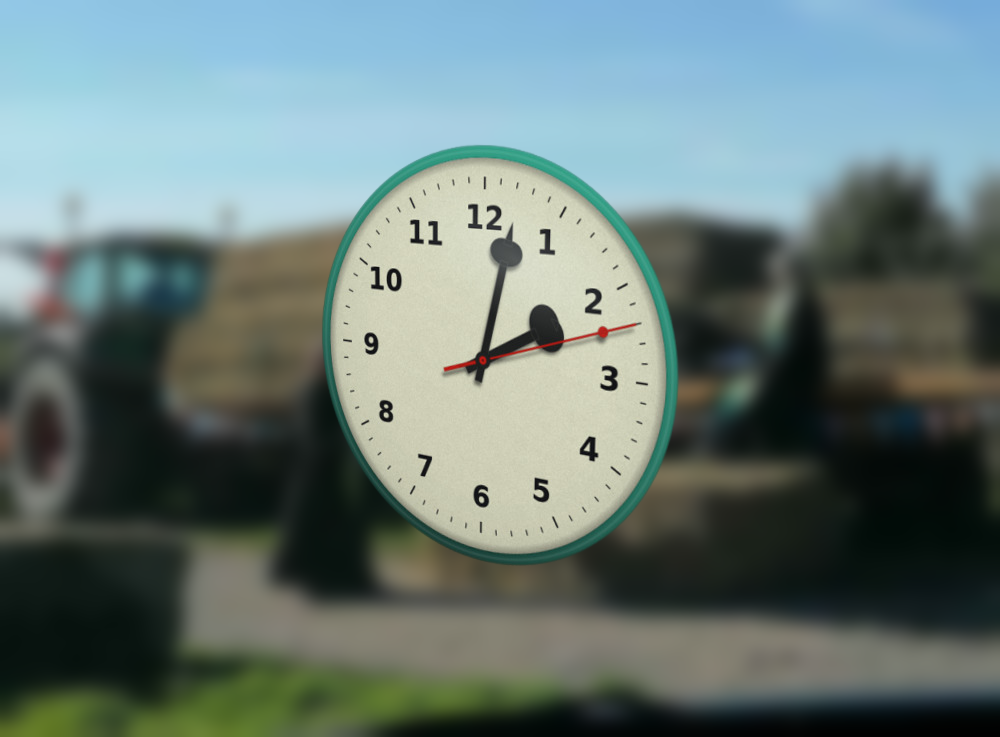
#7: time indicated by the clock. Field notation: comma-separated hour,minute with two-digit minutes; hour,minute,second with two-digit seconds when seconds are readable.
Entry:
2,02,12
